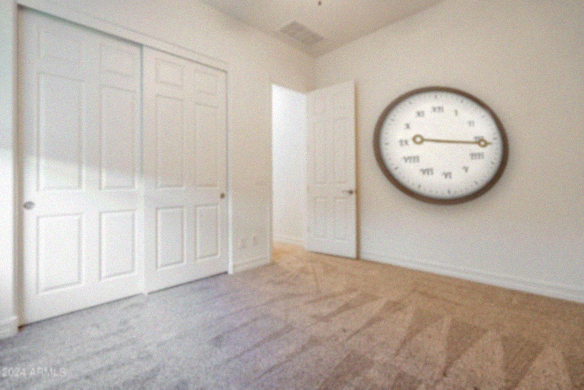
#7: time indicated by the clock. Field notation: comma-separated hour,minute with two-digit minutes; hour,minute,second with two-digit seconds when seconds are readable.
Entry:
9,16
